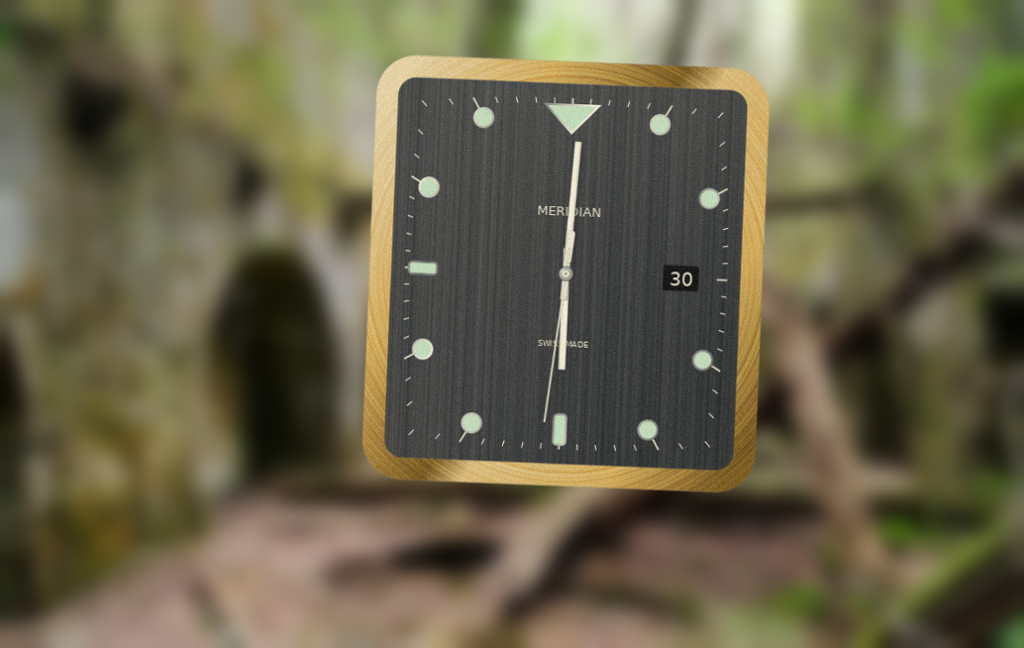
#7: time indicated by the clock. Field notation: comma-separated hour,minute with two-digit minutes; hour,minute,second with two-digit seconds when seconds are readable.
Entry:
6,00,31
